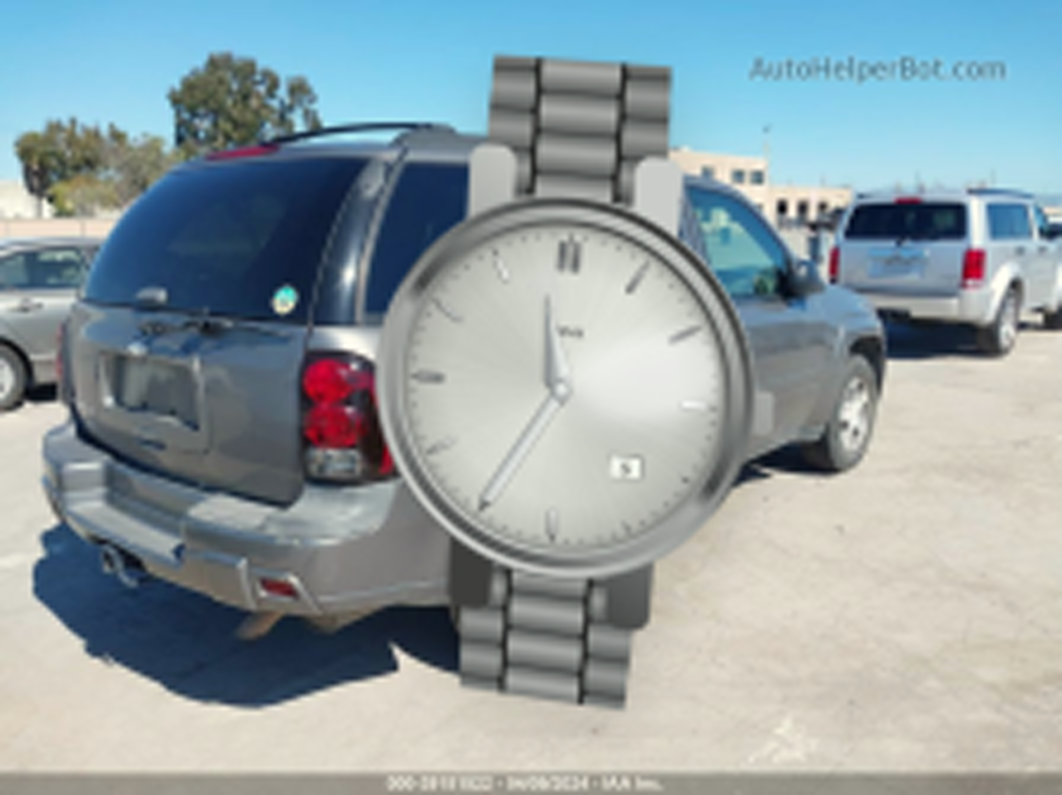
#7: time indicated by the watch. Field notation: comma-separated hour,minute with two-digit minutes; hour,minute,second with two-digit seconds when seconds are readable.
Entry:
11,35
